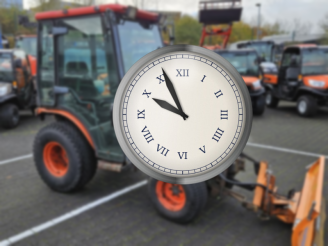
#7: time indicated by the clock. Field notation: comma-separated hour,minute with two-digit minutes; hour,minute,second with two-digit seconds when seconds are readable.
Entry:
9,56
